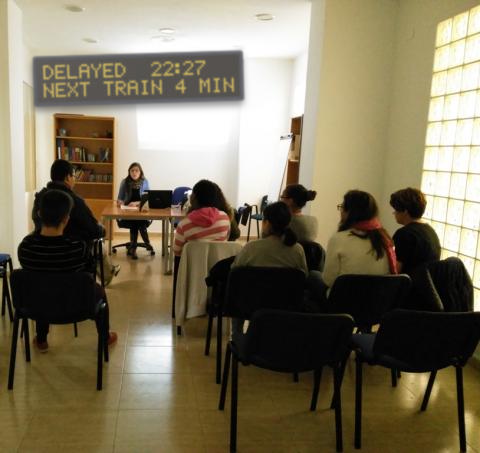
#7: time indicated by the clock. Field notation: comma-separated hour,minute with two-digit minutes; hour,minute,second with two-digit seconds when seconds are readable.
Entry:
22,27
